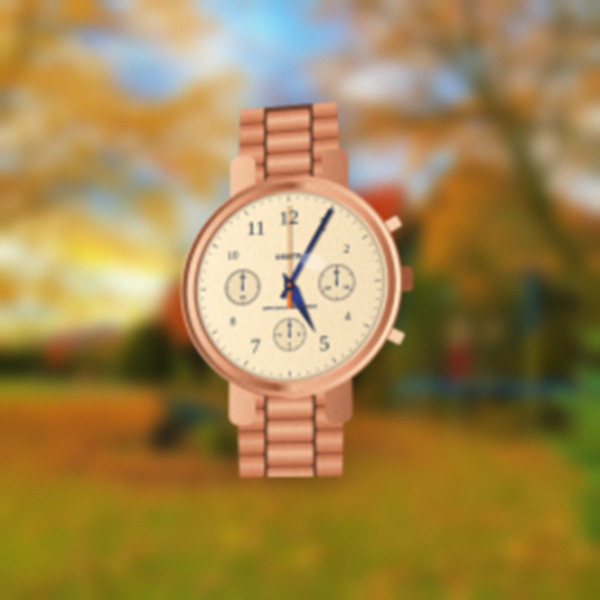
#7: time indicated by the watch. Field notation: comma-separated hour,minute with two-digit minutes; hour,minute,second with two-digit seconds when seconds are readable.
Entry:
5,05
